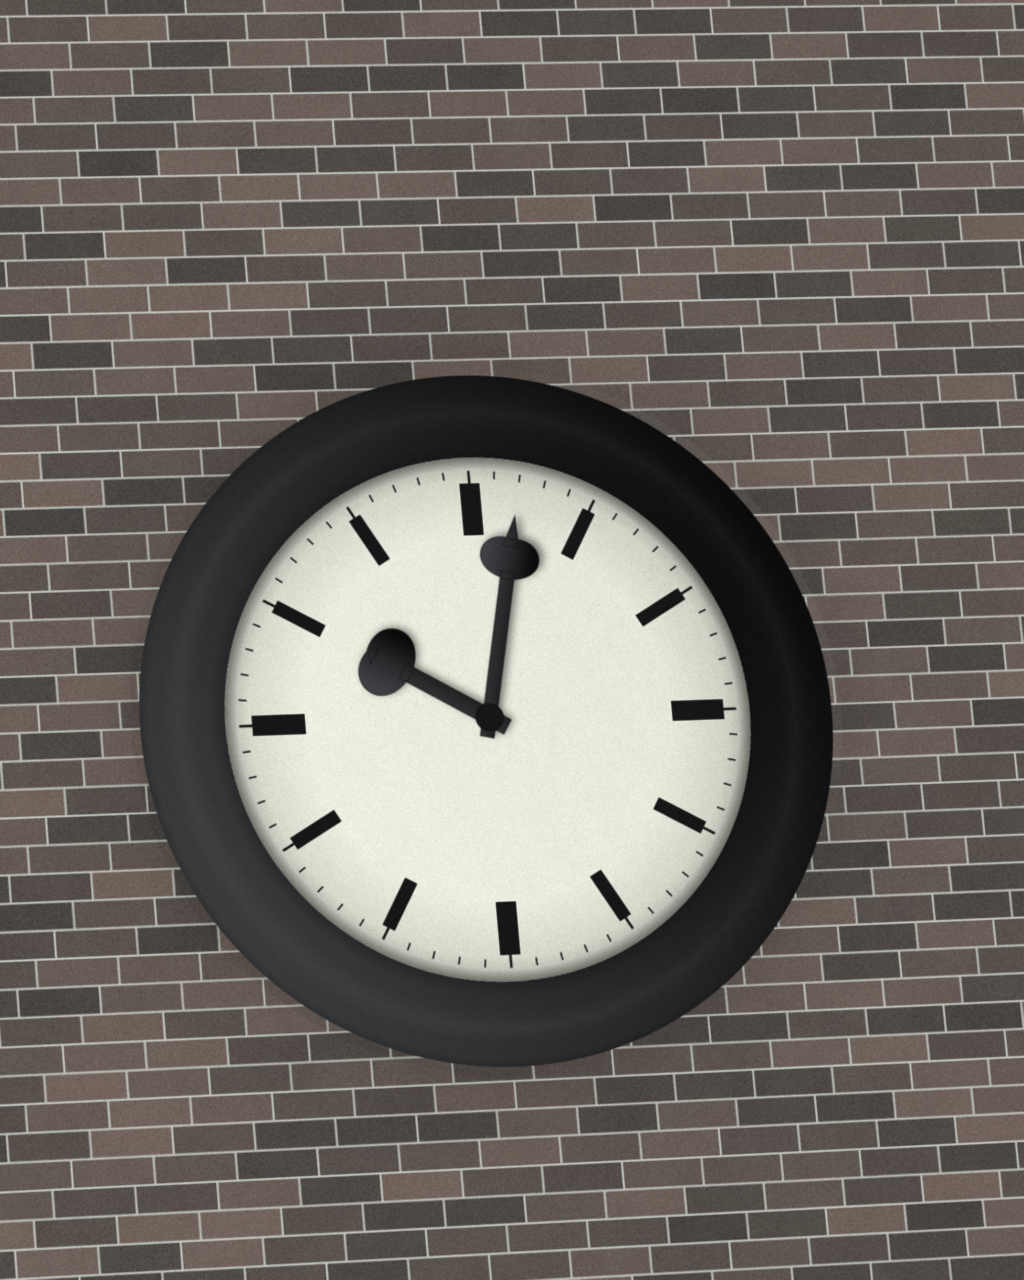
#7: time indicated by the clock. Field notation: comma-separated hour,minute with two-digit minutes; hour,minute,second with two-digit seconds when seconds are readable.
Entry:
10,02
